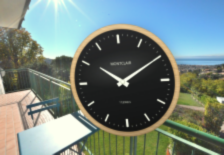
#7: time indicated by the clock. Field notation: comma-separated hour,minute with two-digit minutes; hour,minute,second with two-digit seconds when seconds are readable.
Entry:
10,10
